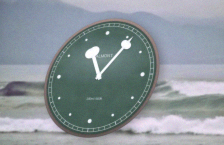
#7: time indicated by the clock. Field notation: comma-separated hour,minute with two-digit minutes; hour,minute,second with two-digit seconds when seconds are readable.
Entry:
11,06
